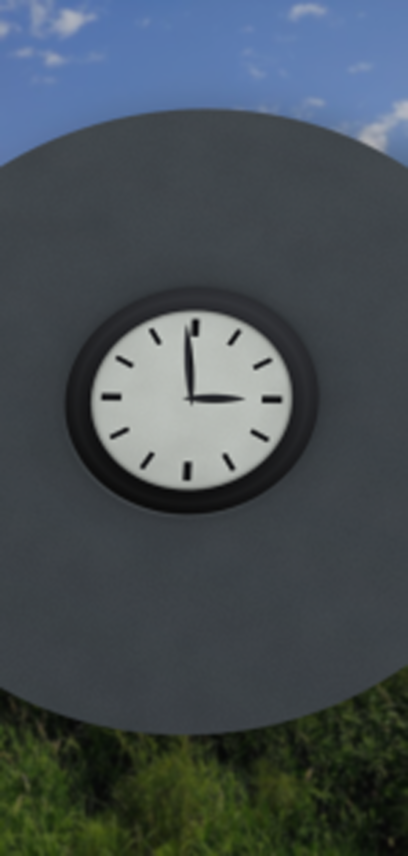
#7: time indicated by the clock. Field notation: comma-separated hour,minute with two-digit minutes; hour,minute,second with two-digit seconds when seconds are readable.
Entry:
2,59
